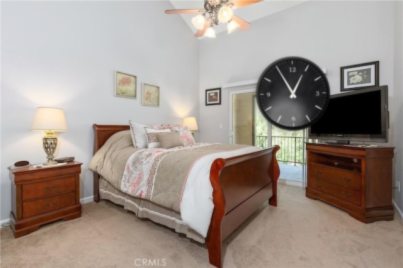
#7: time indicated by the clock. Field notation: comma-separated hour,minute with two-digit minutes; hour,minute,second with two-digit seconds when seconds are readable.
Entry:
12,55
